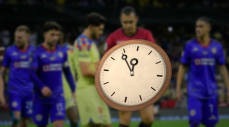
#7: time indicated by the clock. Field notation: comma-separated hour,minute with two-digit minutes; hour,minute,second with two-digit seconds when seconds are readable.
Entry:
11,54
